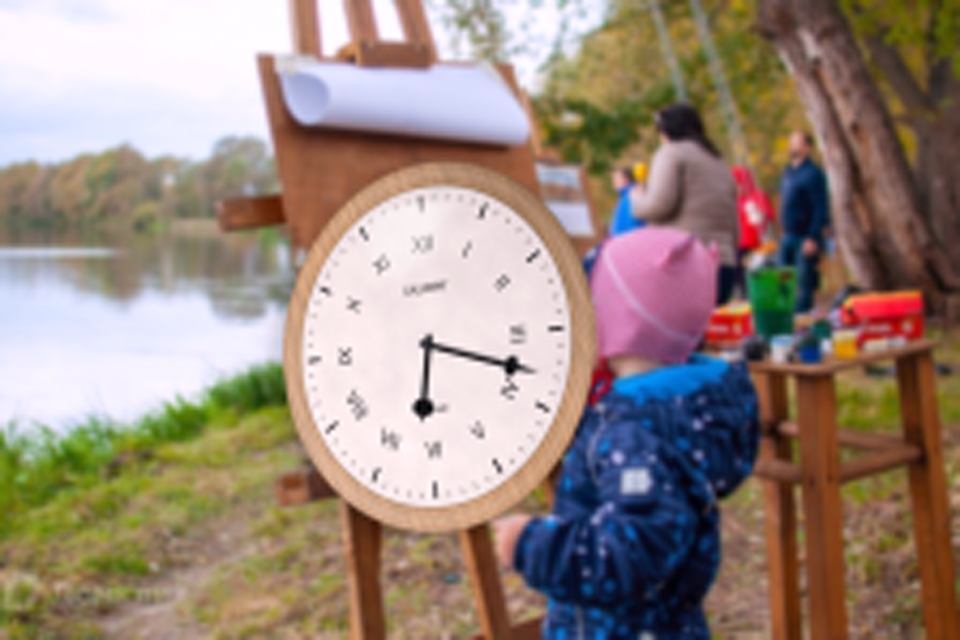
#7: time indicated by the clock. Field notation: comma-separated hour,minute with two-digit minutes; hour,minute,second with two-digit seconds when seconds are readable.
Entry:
6,18
